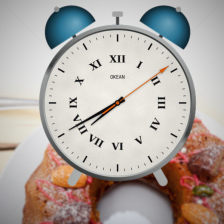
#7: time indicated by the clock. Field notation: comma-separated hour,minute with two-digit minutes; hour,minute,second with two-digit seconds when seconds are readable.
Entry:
7,40,09
